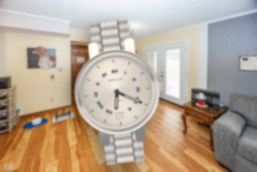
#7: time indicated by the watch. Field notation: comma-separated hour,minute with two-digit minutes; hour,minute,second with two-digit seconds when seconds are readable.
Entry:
6,20
